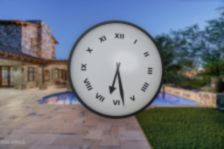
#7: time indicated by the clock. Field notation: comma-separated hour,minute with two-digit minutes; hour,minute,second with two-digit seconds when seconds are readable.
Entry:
6,28
